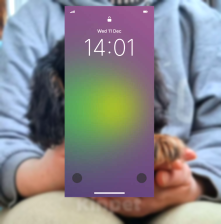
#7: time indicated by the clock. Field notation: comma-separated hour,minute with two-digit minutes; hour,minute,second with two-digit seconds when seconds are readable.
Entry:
14,01
